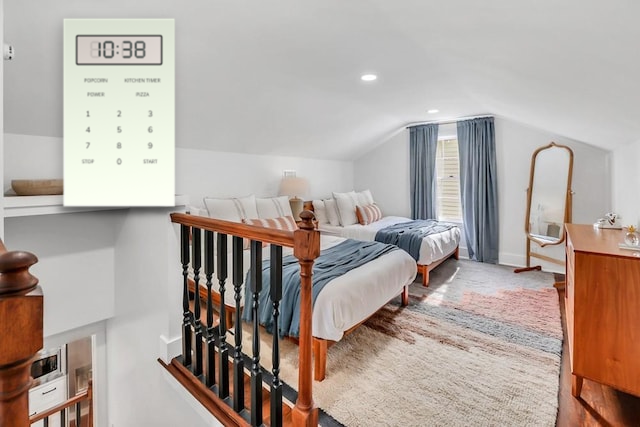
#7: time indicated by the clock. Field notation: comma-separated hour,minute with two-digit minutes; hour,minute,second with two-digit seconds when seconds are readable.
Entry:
10,38
